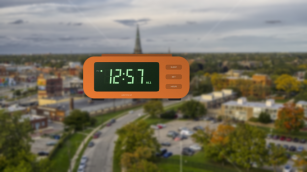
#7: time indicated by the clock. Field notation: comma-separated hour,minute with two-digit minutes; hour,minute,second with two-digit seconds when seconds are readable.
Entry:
12,57
